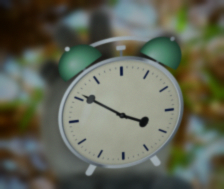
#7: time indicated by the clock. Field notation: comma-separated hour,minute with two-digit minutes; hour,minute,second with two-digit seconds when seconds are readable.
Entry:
3,51
